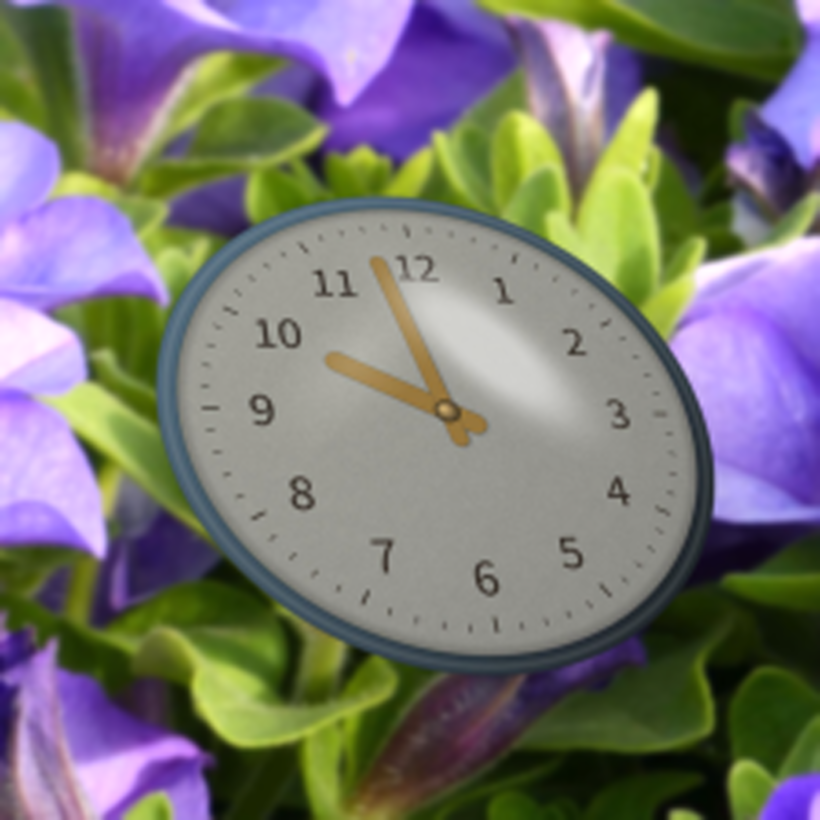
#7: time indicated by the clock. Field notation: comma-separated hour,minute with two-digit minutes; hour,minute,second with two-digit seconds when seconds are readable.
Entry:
9,58
